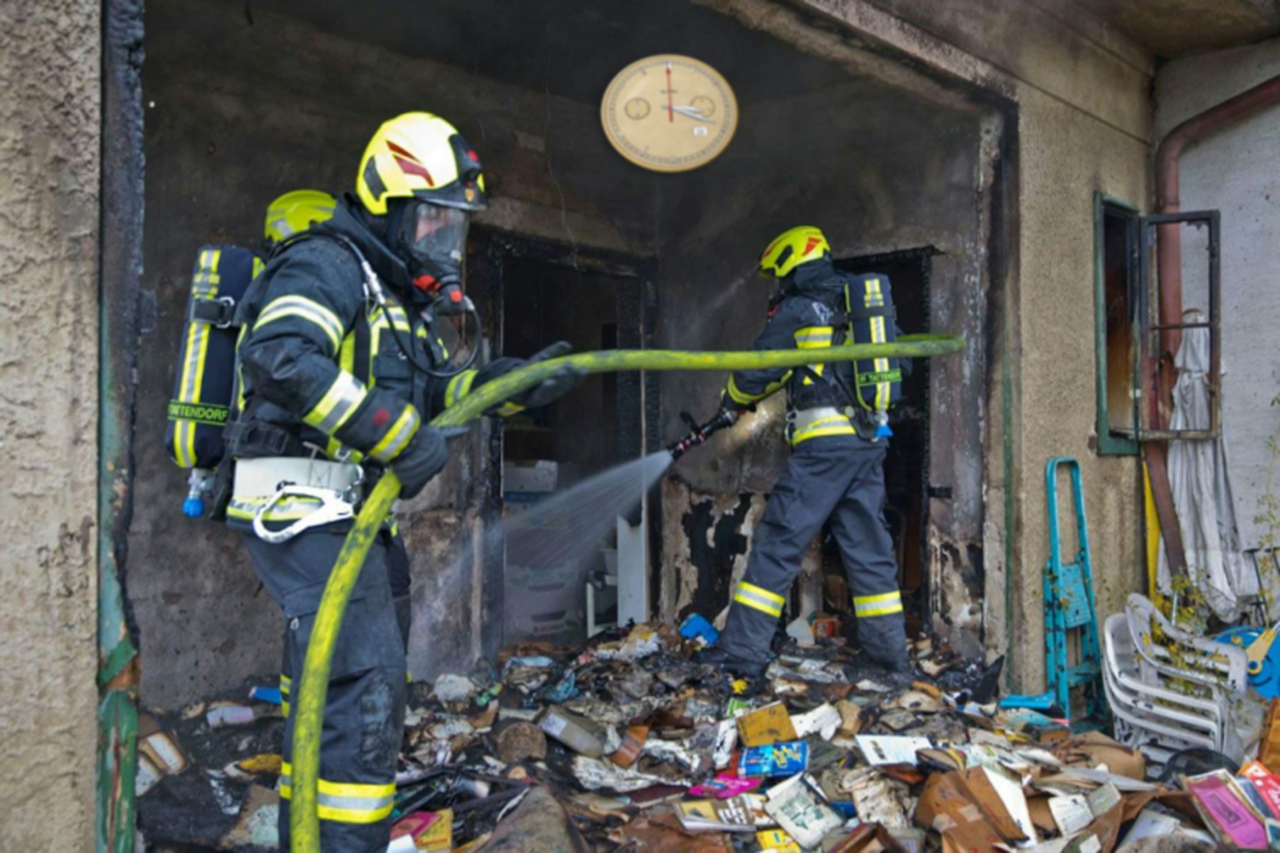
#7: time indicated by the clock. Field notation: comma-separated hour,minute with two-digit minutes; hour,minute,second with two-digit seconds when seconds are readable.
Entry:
3,19
